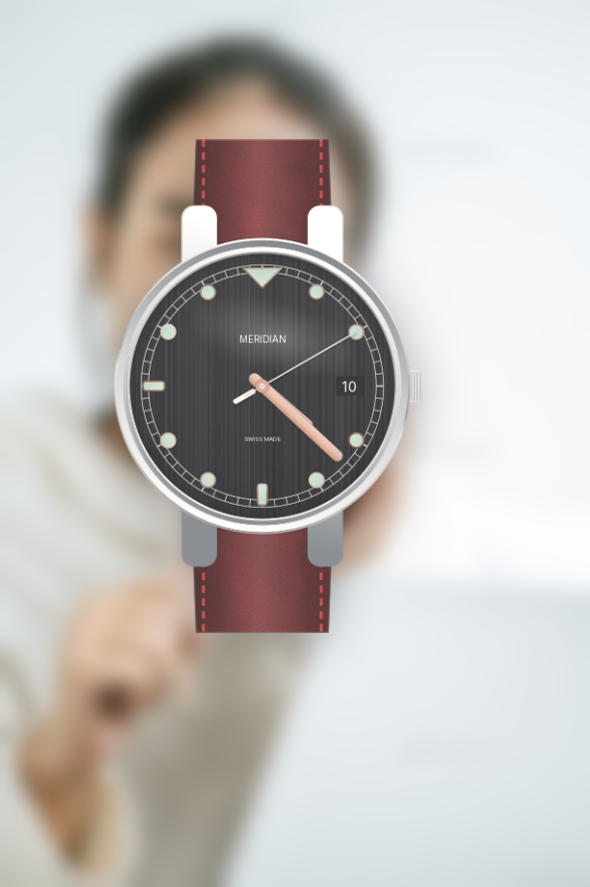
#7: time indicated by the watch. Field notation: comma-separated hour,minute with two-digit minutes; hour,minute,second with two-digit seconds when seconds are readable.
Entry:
4,22,10
